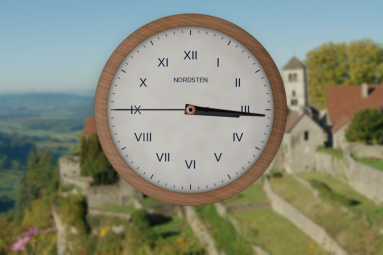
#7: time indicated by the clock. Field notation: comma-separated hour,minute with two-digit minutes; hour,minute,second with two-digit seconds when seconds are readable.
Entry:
3,15,45
